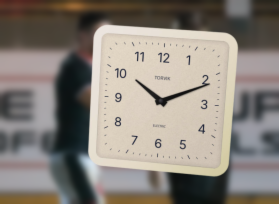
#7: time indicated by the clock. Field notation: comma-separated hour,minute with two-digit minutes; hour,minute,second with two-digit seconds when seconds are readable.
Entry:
10,11
